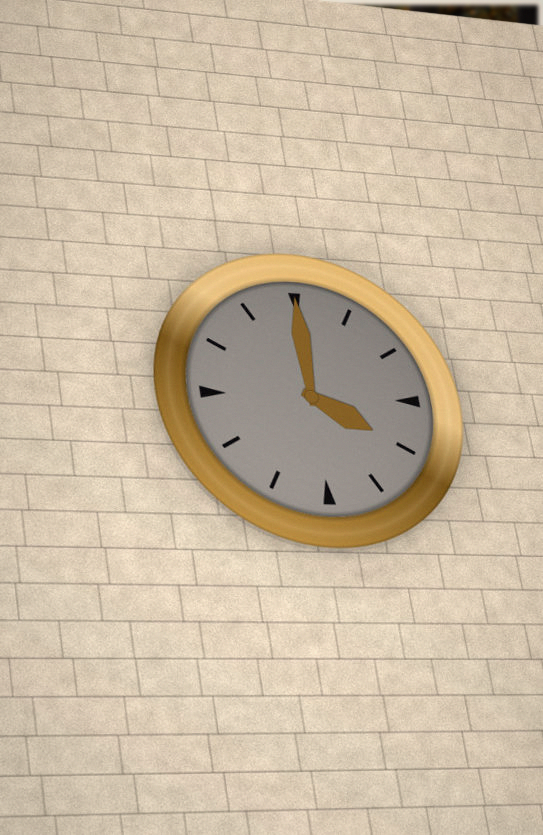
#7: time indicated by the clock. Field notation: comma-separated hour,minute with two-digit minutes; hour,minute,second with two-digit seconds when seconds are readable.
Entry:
4,00
